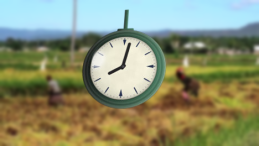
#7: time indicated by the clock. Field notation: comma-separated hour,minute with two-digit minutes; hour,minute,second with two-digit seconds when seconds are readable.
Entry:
8,02
